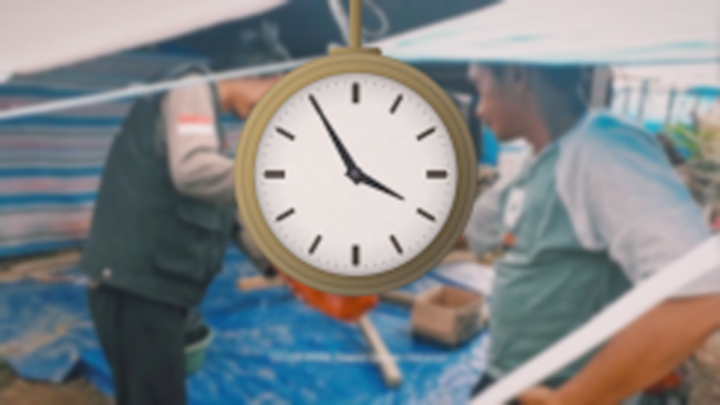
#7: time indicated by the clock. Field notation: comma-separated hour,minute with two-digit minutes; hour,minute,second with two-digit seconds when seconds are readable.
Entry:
3,55
